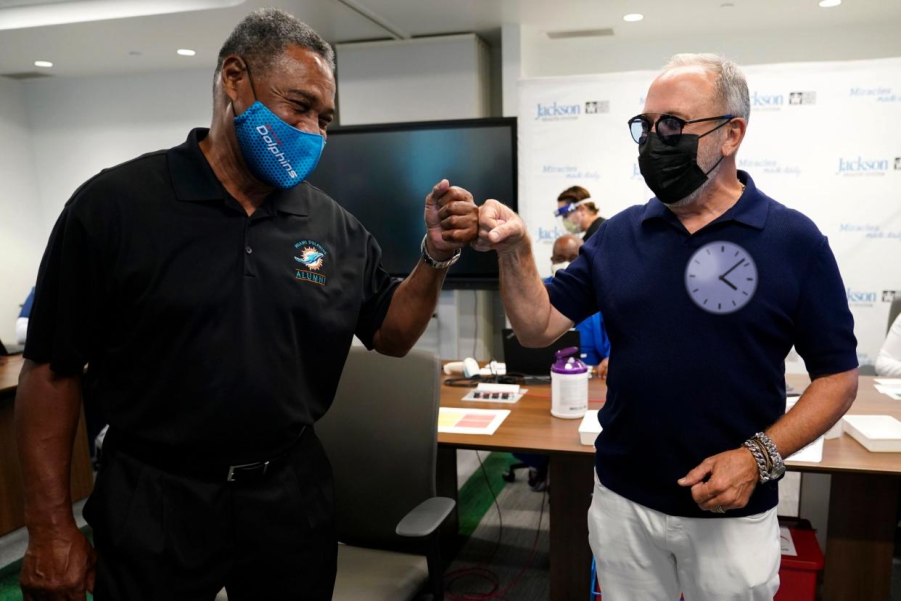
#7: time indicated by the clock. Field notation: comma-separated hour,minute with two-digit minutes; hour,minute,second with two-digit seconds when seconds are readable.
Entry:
4,08
